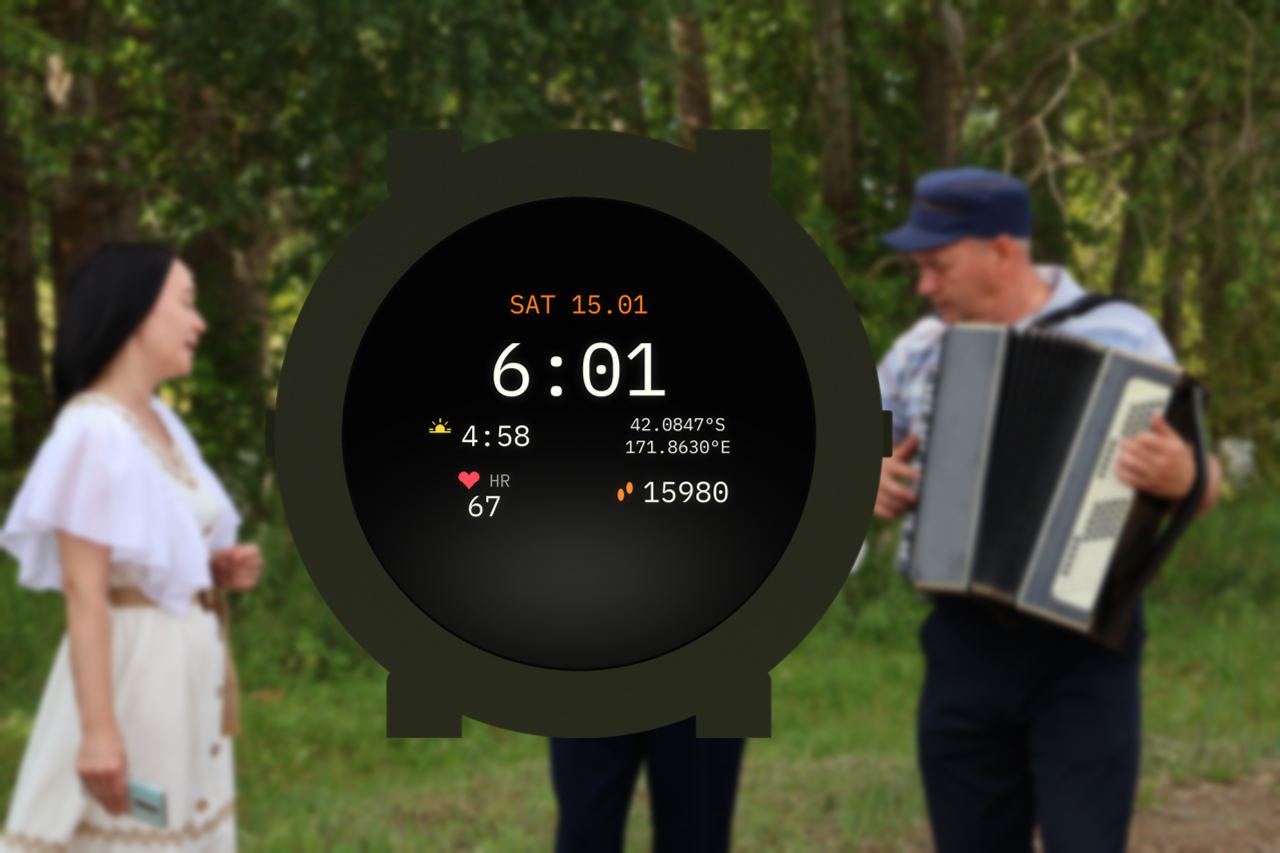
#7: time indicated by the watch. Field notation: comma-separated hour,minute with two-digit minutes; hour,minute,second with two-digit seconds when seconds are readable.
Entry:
6,01
